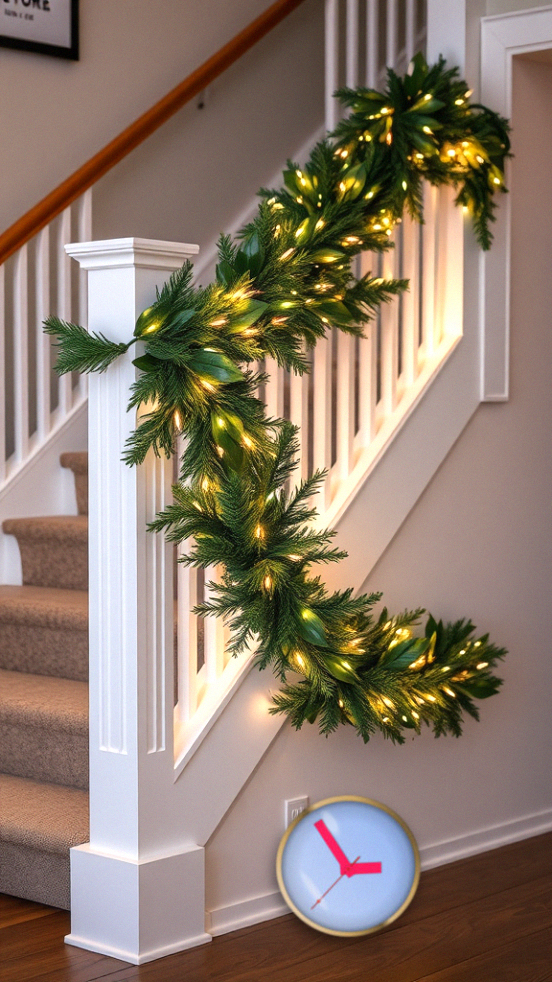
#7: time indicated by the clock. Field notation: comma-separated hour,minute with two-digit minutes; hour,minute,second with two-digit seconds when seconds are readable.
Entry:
2,54,37
